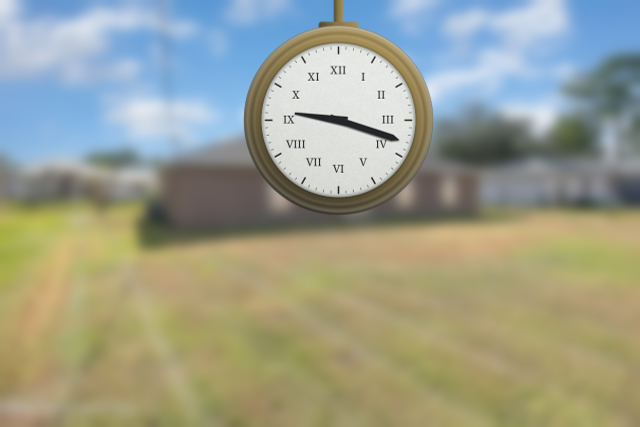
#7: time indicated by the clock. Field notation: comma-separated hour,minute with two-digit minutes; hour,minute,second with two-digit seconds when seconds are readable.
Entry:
9,18
